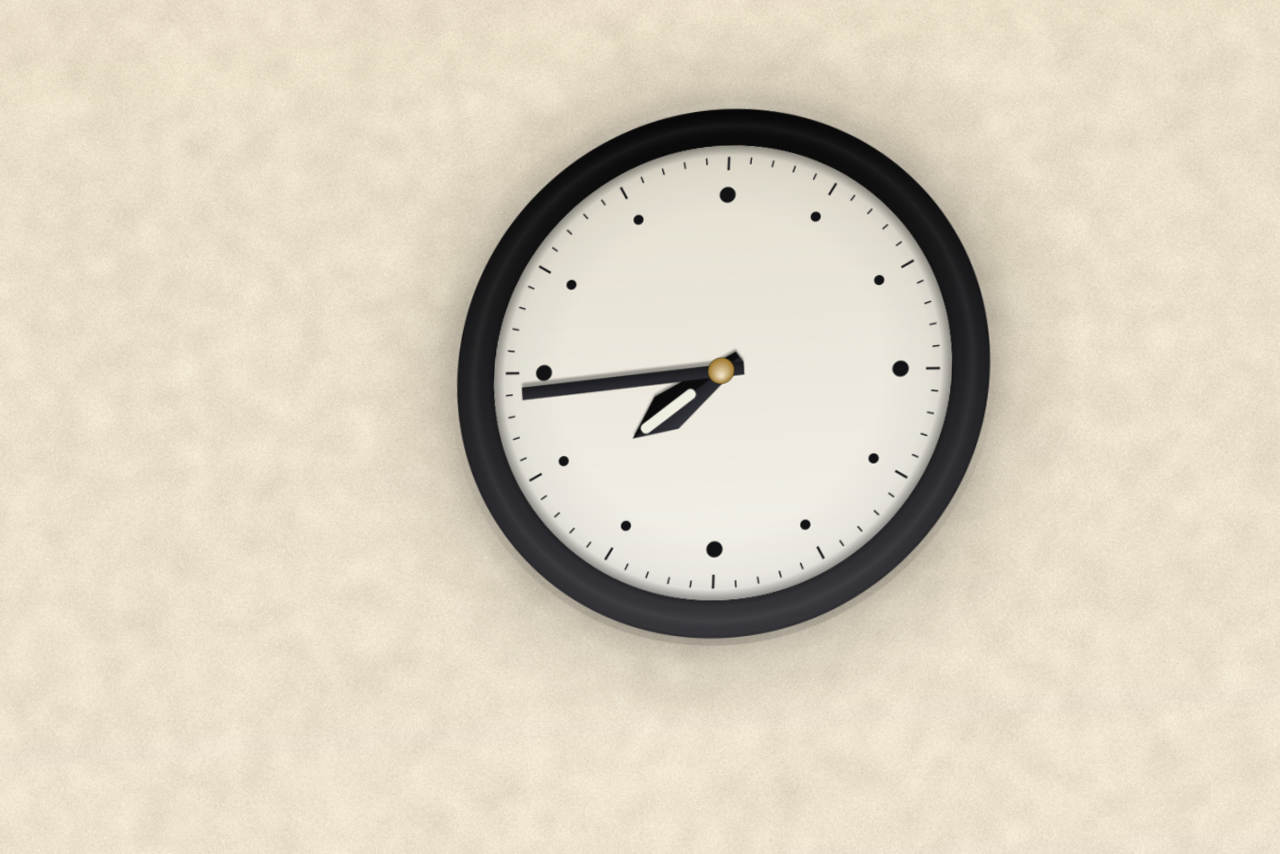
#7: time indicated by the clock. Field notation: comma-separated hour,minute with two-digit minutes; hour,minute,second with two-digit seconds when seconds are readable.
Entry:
7,44
